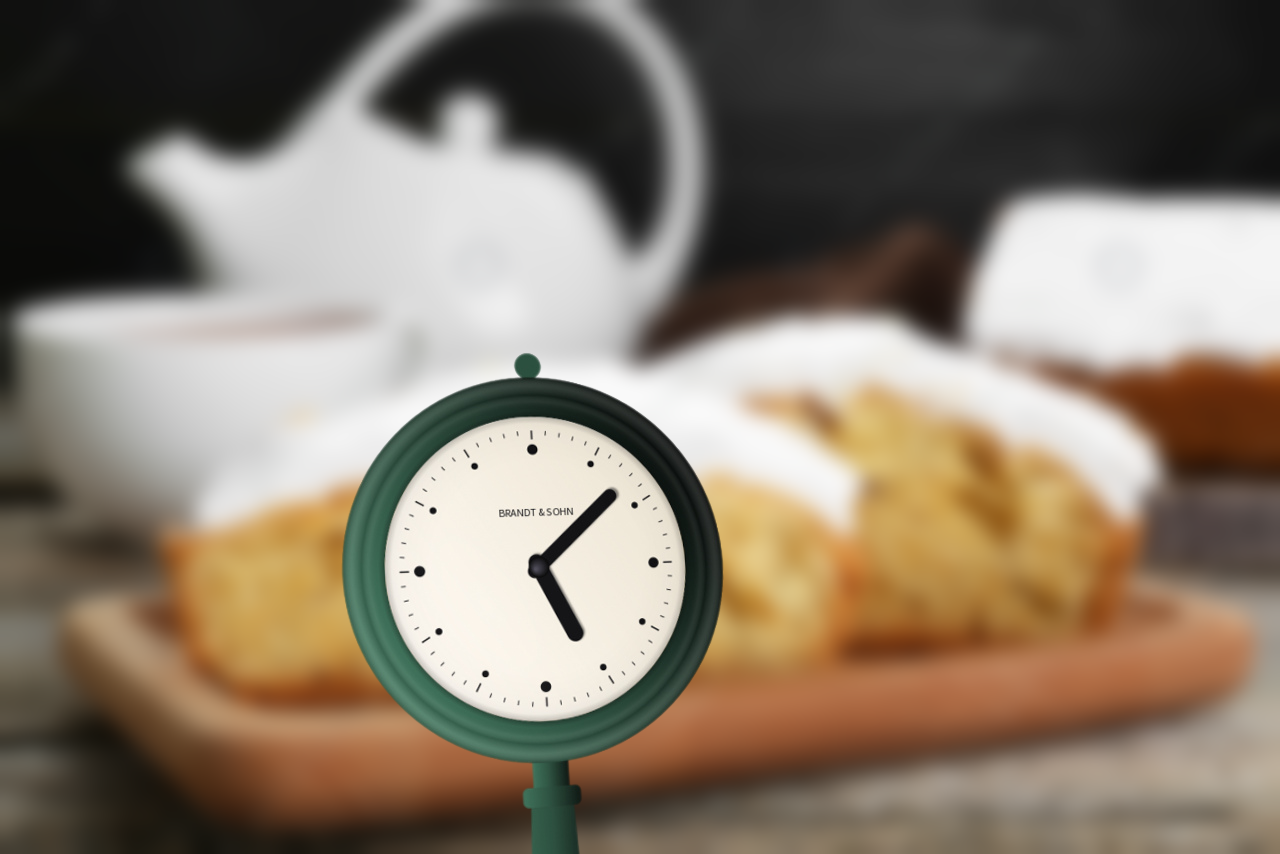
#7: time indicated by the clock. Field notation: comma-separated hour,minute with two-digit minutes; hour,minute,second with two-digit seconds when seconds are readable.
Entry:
5,08
